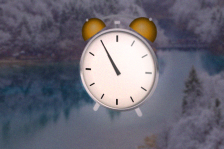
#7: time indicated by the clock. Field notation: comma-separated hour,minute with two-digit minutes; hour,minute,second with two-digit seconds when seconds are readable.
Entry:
10,55
